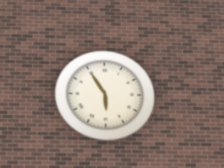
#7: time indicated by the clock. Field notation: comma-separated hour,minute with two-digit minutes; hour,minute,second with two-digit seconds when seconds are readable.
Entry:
5,55
